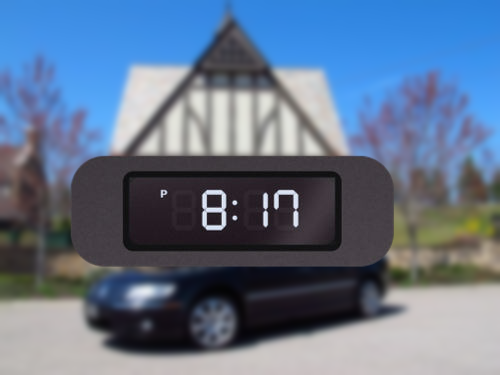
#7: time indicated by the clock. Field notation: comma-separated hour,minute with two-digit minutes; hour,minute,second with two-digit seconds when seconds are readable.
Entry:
8,17
